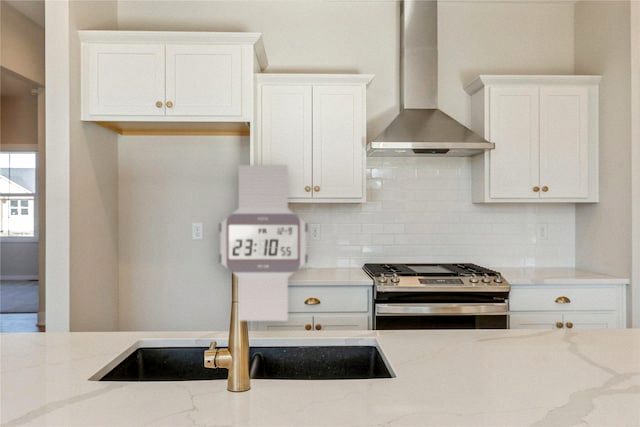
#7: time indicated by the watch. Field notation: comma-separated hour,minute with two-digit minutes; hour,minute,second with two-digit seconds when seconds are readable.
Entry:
23,10
